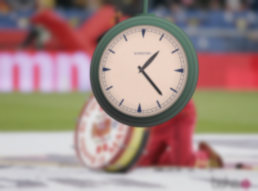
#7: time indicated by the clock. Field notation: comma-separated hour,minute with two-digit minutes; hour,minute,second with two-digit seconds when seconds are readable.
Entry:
1,23
